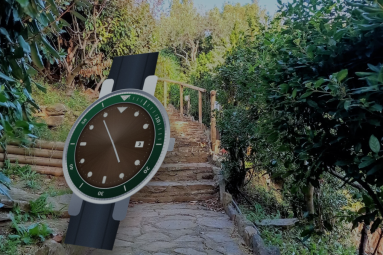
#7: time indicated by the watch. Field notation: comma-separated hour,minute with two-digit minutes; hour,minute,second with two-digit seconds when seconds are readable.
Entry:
4,54
